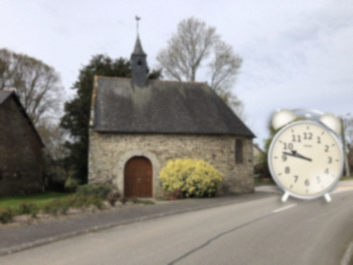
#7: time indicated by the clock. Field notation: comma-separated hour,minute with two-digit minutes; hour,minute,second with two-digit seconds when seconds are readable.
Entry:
9,47
